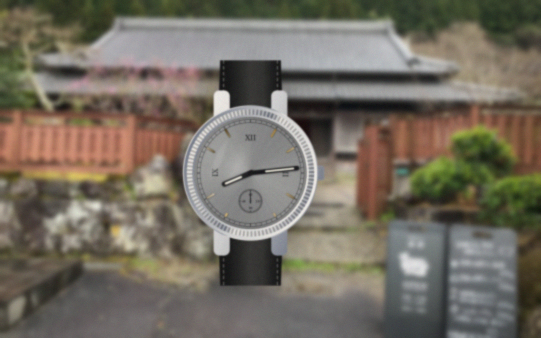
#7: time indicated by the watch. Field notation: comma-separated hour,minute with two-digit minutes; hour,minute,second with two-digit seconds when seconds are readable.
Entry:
8,14
